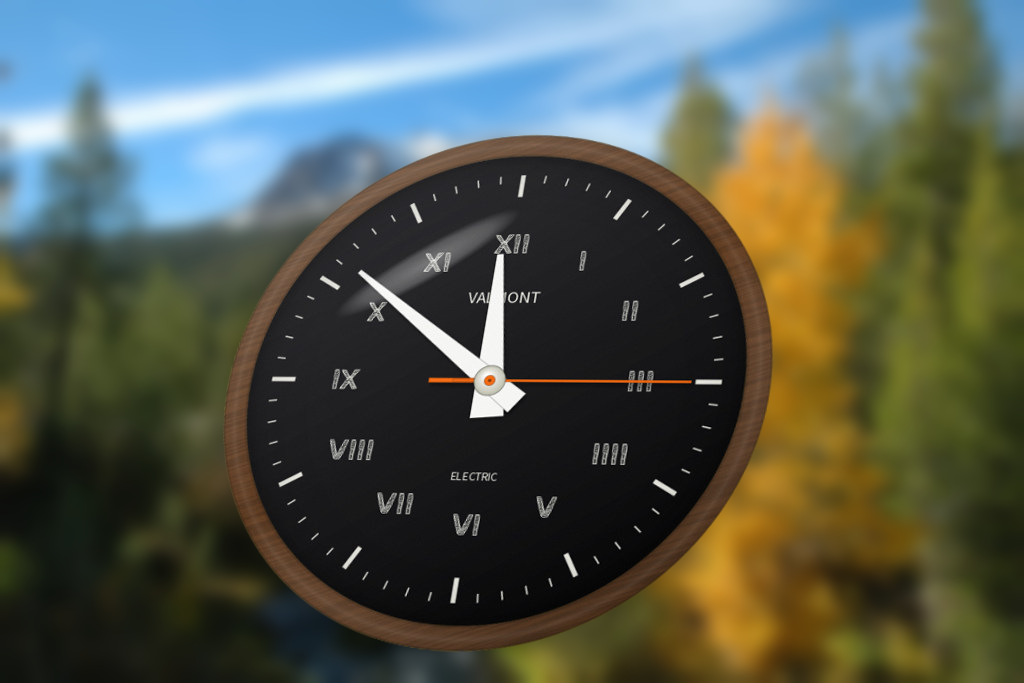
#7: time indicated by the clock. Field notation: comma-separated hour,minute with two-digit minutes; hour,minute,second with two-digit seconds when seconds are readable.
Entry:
11,51,15
